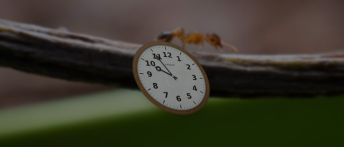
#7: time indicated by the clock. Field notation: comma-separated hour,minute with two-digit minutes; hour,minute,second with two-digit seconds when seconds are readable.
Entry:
9,55
